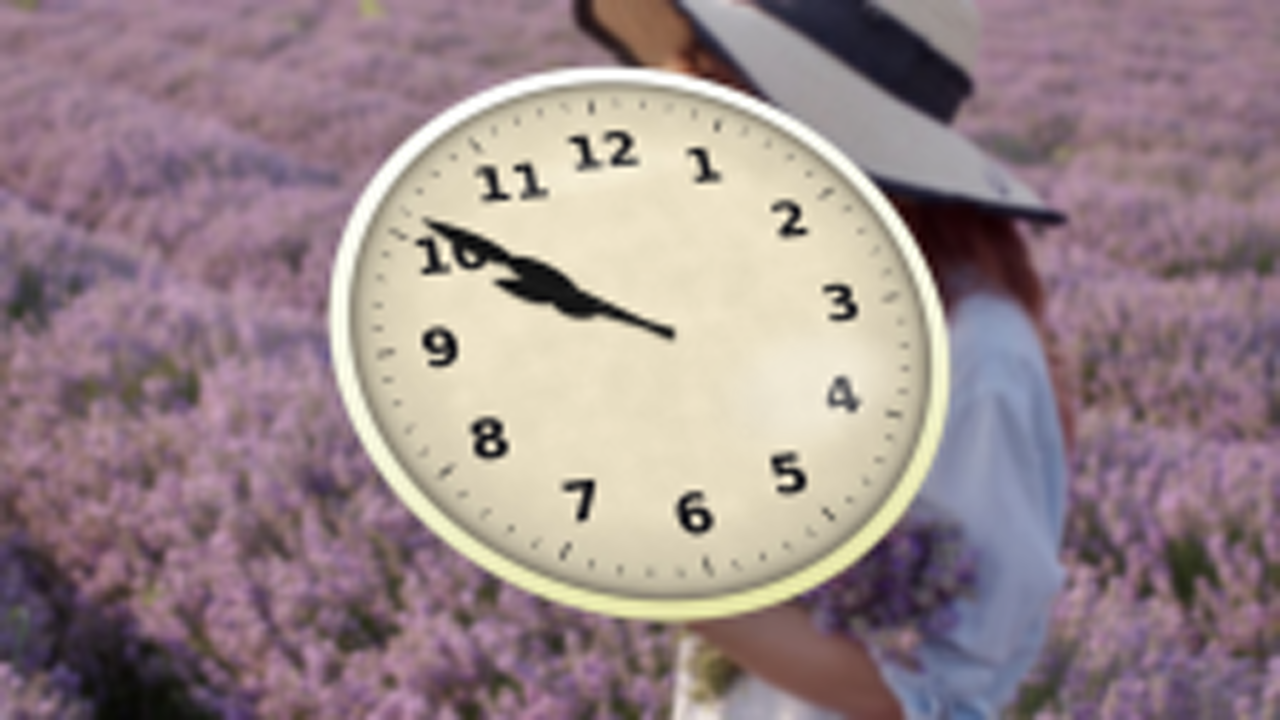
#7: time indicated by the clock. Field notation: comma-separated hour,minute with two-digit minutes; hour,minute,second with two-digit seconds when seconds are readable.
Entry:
9,51
